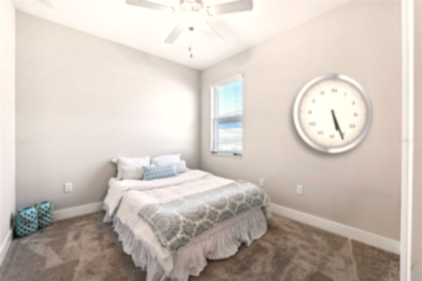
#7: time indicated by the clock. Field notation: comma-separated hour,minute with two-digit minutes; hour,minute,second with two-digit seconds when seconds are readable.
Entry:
5,26
